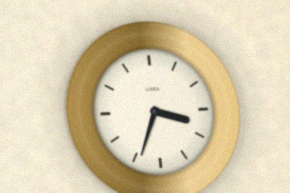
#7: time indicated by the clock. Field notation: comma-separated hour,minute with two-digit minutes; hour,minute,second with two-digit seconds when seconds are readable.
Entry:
3,34
